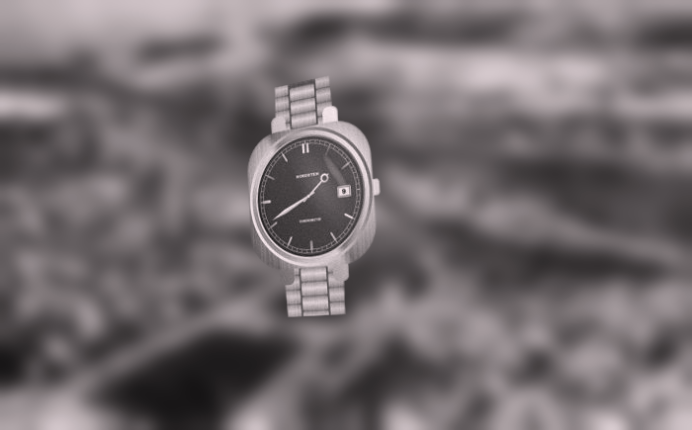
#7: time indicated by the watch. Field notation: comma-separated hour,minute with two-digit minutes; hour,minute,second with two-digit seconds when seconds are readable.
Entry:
1,41
